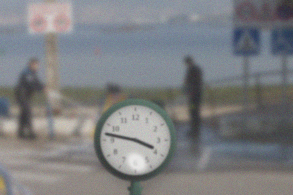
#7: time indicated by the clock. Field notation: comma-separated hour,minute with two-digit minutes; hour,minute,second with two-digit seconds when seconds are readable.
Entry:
3,47
